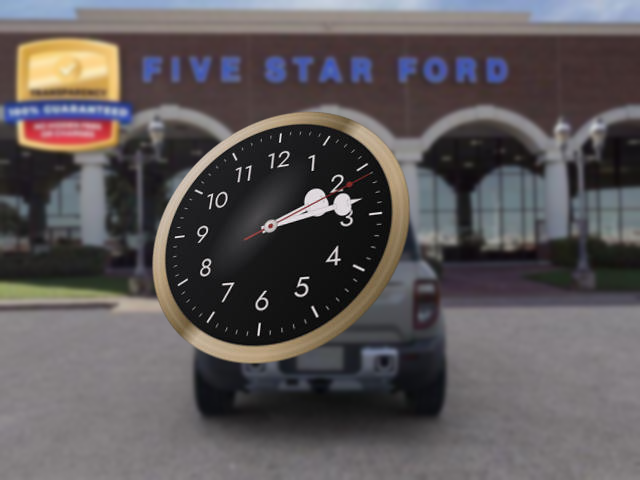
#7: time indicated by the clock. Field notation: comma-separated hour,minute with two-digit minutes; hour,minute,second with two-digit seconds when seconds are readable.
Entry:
2,13,11
